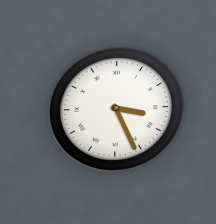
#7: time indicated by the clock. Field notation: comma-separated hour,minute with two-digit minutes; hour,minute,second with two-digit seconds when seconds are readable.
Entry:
3,26
